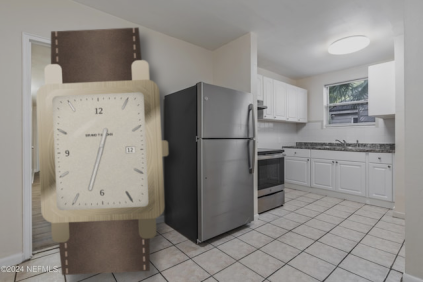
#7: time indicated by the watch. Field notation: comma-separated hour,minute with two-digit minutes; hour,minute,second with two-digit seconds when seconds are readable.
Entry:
12,33
